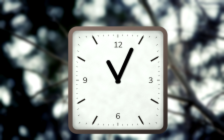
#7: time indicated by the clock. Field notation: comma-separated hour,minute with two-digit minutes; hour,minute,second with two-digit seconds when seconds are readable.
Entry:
11,04
